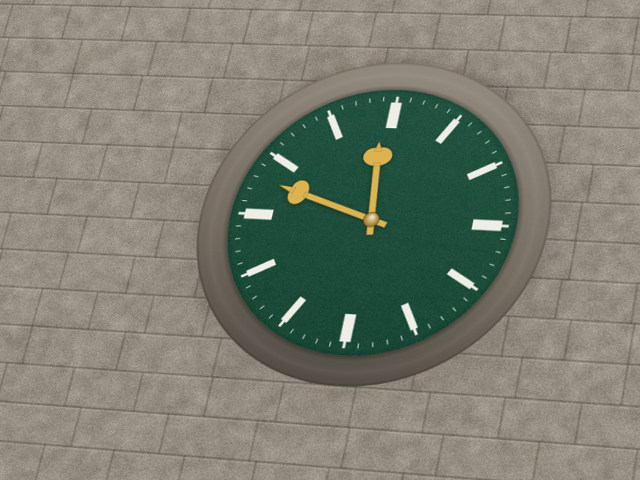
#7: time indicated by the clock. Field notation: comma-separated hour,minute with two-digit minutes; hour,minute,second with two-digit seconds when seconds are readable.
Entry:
11,48
